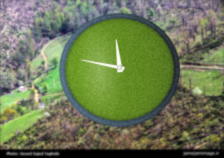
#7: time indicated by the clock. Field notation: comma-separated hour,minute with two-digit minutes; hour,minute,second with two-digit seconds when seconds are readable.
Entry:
11,47
